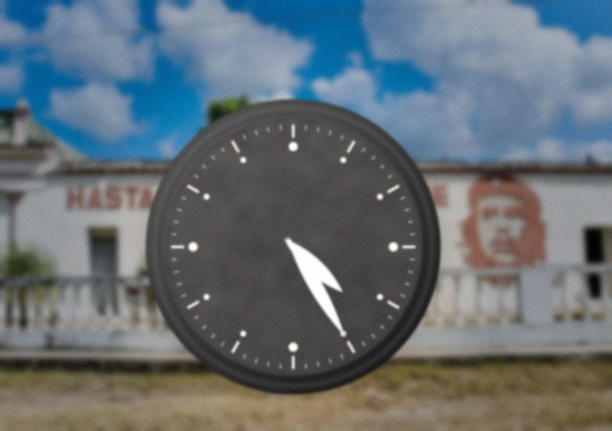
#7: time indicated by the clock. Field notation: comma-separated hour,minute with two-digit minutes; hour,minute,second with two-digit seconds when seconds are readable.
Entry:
4,25
